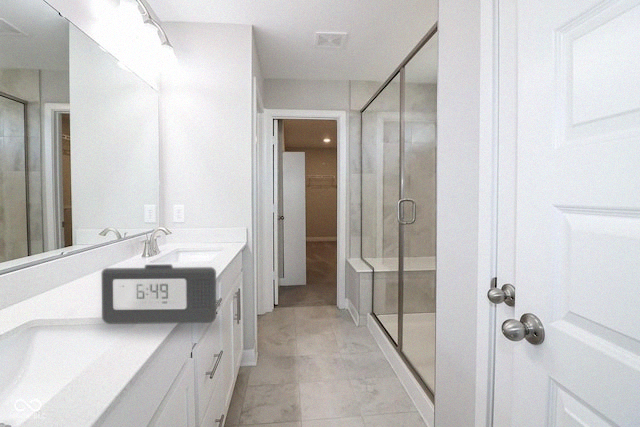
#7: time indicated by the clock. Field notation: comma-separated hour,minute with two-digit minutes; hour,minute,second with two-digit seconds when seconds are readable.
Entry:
6,49
